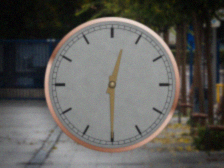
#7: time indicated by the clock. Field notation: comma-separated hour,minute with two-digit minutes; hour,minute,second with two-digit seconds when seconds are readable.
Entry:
12,30
